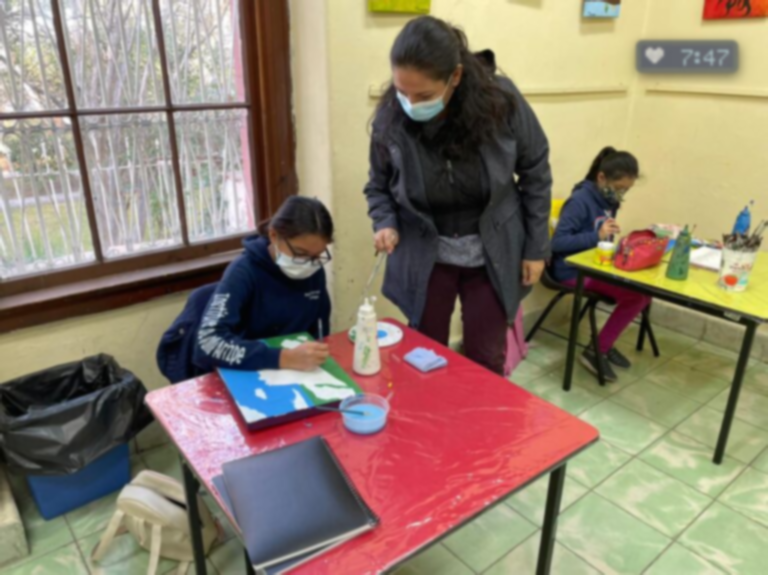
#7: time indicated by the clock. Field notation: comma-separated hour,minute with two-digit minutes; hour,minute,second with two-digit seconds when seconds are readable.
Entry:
7,47
